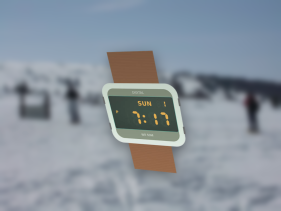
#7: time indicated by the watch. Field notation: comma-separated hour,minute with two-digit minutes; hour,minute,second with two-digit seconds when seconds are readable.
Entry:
7,17
